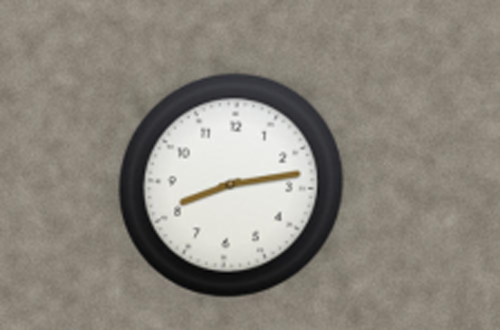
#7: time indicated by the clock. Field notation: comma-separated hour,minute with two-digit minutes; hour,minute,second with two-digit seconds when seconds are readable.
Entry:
8,13
